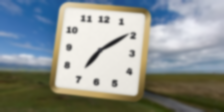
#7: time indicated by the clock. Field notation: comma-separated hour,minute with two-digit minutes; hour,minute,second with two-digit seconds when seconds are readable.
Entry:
7,09
